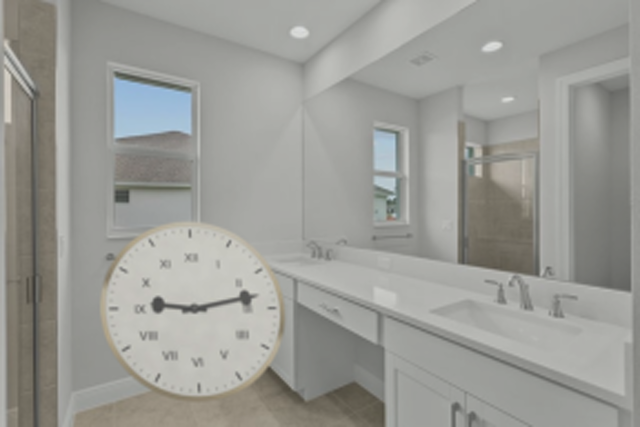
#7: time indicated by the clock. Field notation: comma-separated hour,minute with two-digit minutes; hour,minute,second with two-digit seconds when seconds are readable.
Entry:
9,13
